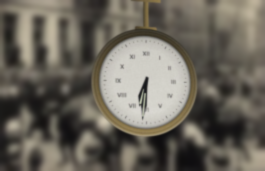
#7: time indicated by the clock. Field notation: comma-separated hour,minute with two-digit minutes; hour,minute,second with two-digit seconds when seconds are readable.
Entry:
6,31
